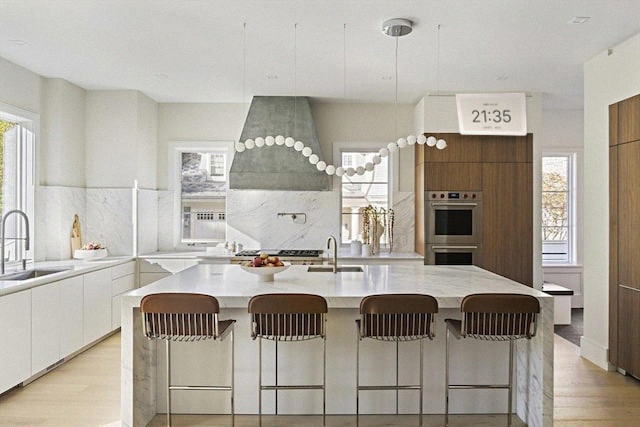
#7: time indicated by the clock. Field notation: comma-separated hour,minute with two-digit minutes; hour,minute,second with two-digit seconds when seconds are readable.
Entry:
21,35
